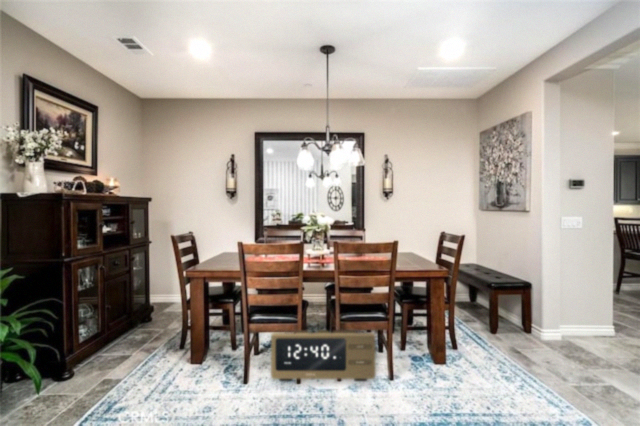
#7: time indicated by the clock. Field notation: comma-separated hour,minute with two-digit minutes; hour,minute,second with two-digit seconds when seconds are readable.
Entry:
12,40
